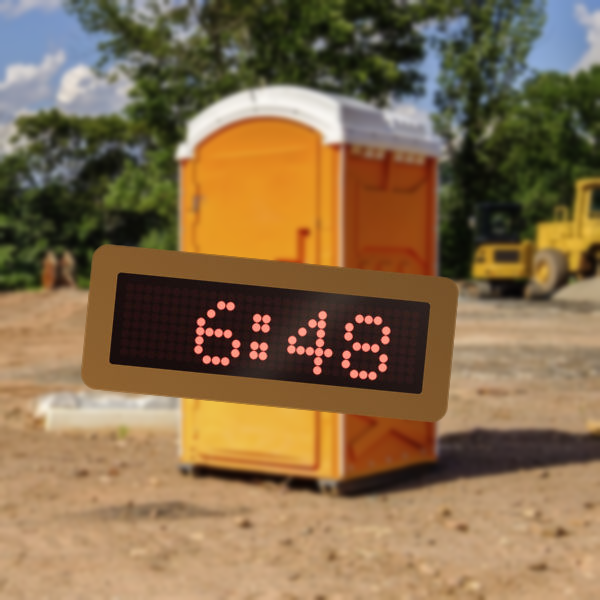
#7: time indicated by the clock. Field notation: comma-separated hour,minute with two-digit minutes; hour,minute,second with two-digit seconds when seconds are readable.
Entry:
6,48
